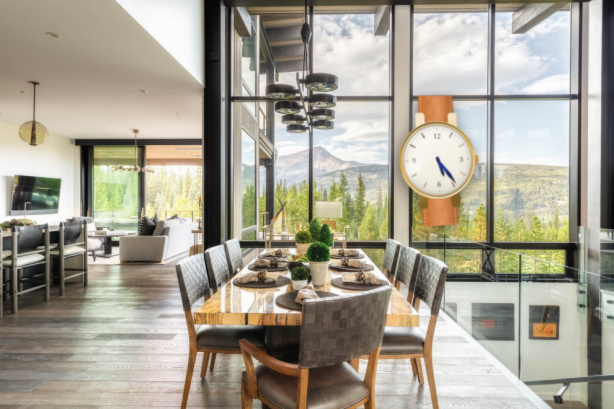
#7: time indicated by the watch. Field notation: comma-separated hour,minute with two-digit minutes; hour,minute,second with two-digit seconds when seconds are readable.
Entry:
5,24
